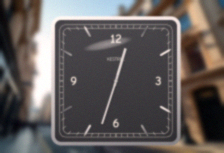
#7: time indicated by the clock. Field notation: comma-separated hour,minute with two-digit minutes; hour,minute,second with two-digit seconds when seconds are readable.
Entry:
12,33
